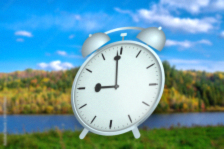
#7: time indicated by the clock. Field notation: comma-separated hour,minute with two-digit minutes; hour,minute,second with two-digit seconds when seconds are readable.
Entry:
8,59
